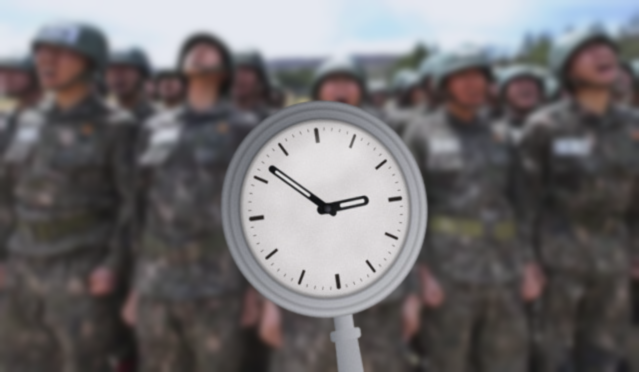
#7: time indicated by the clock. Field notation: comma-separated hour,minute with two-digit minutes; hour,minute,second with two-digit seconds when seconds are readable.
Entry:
2,52
